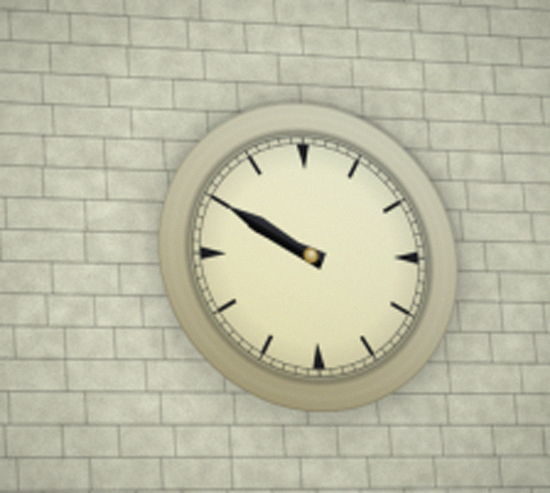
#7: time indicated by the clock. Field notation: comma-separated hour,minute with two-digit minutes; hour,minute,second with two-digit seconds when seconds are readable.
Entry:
9,50
